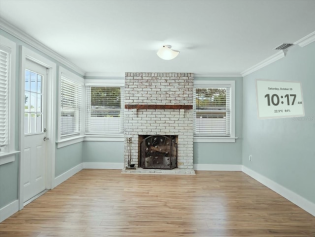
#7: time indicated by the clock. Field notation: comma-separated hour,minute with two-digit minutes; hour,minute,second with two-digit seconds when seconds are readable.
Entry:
10,17
